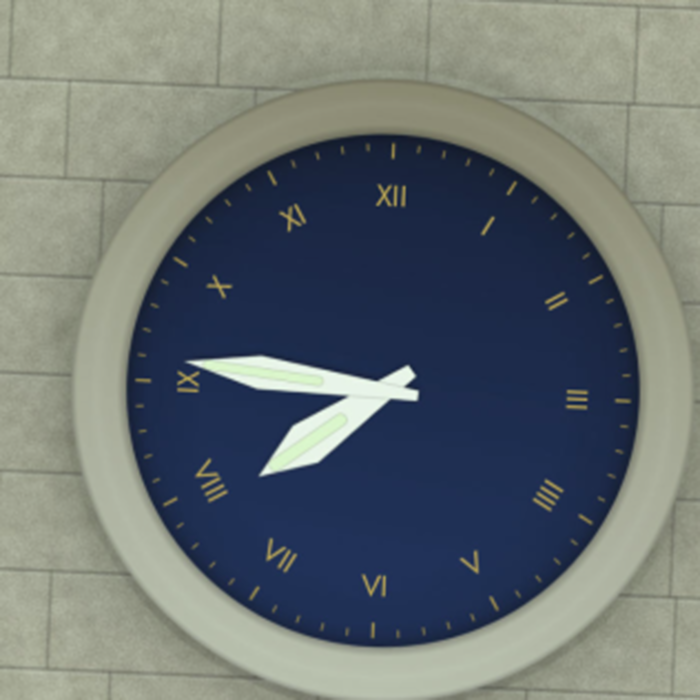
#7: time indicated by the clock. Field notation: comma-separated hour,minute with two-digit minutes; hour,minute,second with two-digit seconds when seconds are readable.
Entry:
7,46
